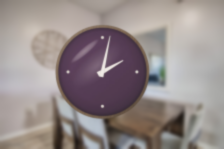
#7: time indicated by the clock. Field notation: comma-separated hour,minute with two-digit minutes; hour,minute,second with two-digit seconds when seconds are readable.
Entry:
2,02
